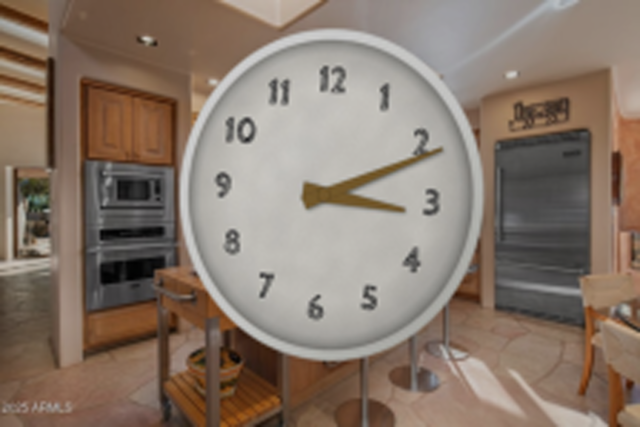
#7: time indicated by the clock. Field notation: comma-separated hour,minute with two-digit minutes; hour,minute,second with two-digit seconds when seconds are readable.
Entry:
3,11
